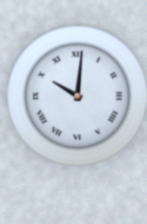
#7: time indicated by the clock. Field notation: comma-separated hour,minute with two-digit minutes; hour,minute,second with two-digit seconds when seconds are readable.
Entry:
10,01
